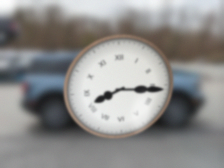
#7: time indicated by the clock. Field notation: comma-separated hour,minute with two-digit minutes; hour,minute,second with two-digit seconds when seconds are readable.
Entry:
8,16
